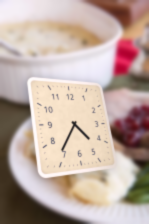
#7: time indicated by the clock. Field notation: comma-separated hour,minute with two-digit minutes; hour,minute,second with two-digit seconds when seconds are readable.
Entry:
4,36
